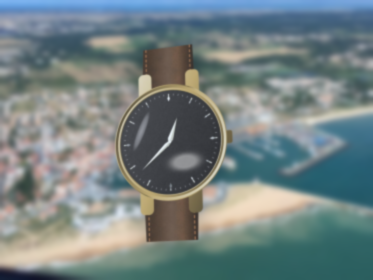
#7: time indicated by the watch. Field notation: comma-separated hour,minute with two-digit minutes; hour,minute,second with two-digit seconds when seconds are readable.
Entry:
12,38
